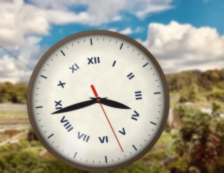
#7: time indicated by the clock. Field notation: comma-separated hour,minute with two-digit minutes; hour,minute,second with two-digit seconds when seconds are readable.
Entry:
3,43,27
